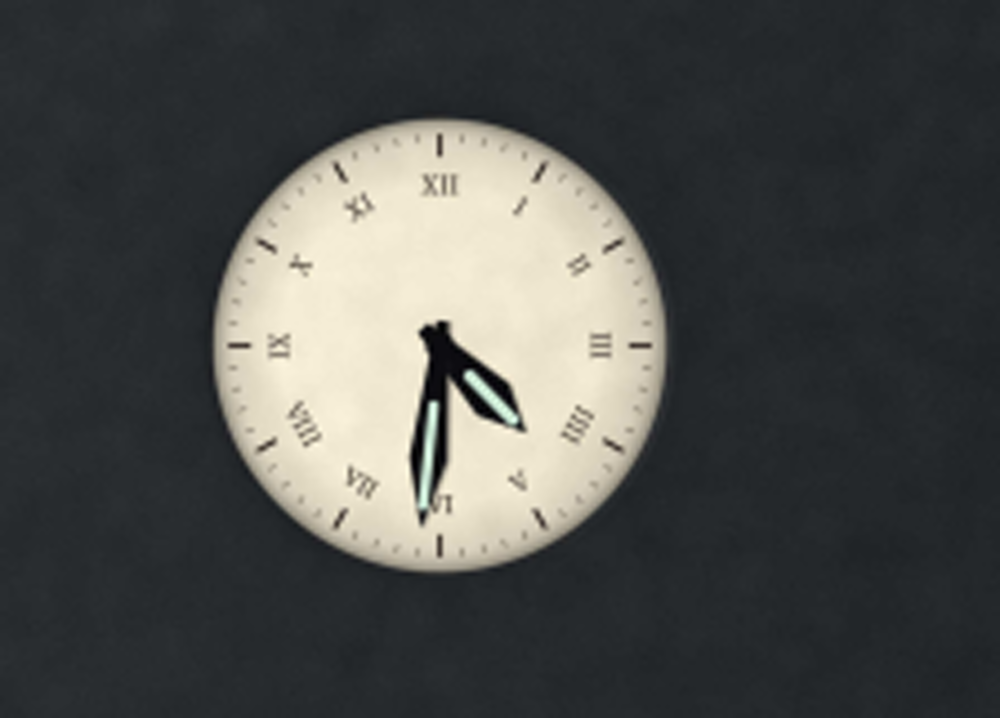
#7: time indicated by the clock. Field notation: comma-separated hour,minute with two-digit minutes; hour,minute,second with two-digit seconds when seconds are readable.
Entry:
4,31
